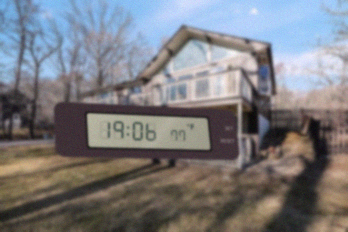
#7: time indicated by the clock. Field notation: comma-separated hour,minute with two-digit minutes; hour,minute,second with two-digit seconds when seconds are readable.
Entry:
19,06
